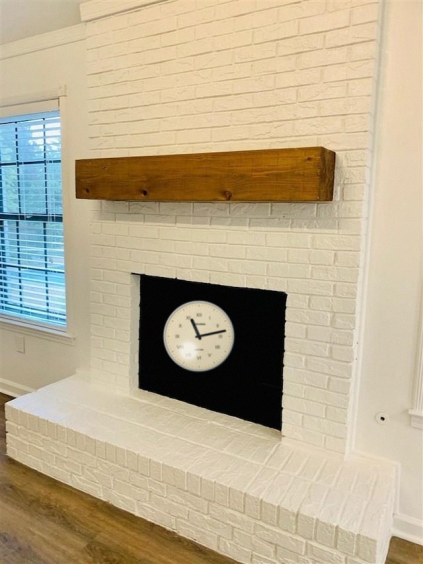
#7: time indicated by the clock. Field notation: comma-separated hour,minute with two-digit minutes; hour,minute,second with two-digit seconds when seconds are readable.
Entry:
11,13
